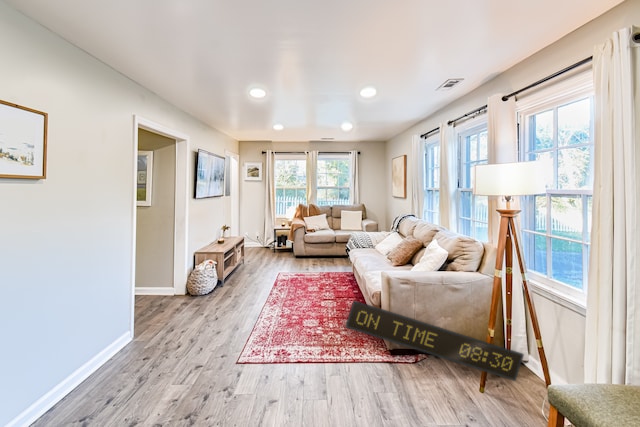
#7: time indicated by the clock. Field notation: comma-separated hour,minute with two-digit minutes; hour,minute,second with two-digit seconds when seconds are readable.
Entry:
8,30
